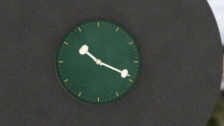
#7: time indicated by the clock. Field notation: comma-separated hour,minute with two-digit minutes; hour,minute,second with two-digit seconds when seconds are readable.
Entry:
10,19
